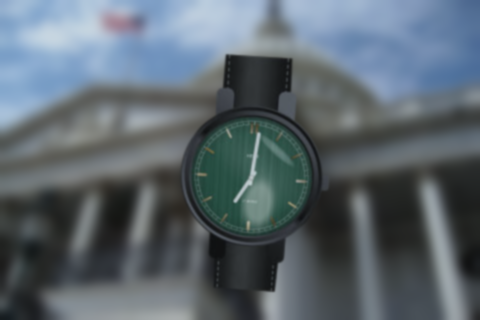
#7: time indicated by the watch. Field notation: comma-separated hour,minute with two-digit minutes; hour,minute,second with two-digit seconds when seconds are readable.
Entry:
7,01
